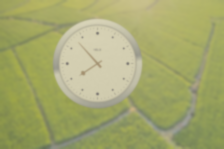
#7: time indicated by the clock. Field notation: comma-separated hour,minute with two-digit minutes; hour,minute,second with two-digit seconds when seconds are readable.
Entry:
7,53
